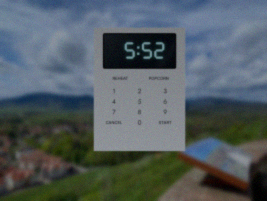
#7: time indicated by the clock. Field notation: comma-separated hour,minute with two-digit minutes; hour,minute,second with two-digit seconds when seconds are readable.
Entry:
5,52
